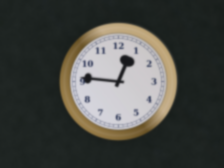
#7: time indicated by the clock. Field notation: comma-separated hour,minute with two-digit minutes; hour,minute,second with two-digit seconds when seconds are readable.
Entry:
12,46
